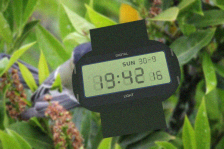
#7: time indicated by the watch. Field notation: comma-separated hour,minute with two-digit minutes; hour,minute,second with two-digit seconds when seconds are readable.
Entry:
19,42,16
